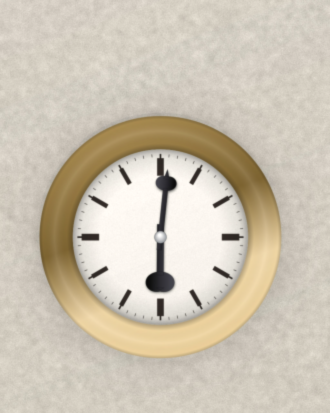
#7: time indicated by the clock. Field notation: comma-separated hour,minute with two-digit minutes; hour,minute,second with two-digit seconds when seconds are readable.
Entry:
6,01
